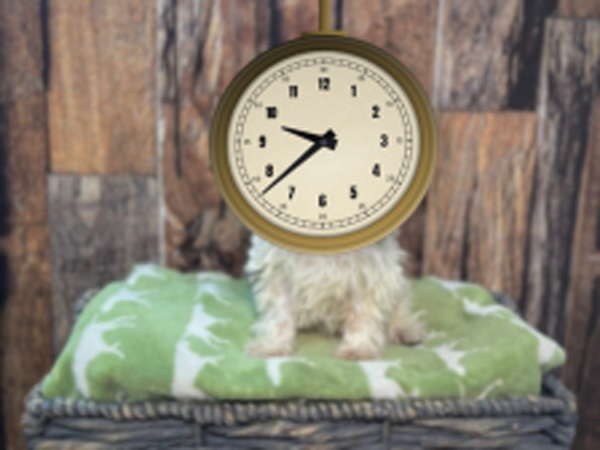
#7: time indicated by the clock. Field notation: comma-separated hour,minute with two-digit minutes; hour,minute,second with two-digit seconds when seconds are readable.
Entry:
9,38
